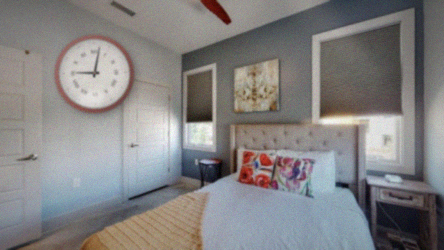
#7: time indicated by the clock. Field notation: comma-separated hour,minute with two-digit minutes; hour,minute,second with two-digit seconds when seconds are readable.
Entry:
9,02
